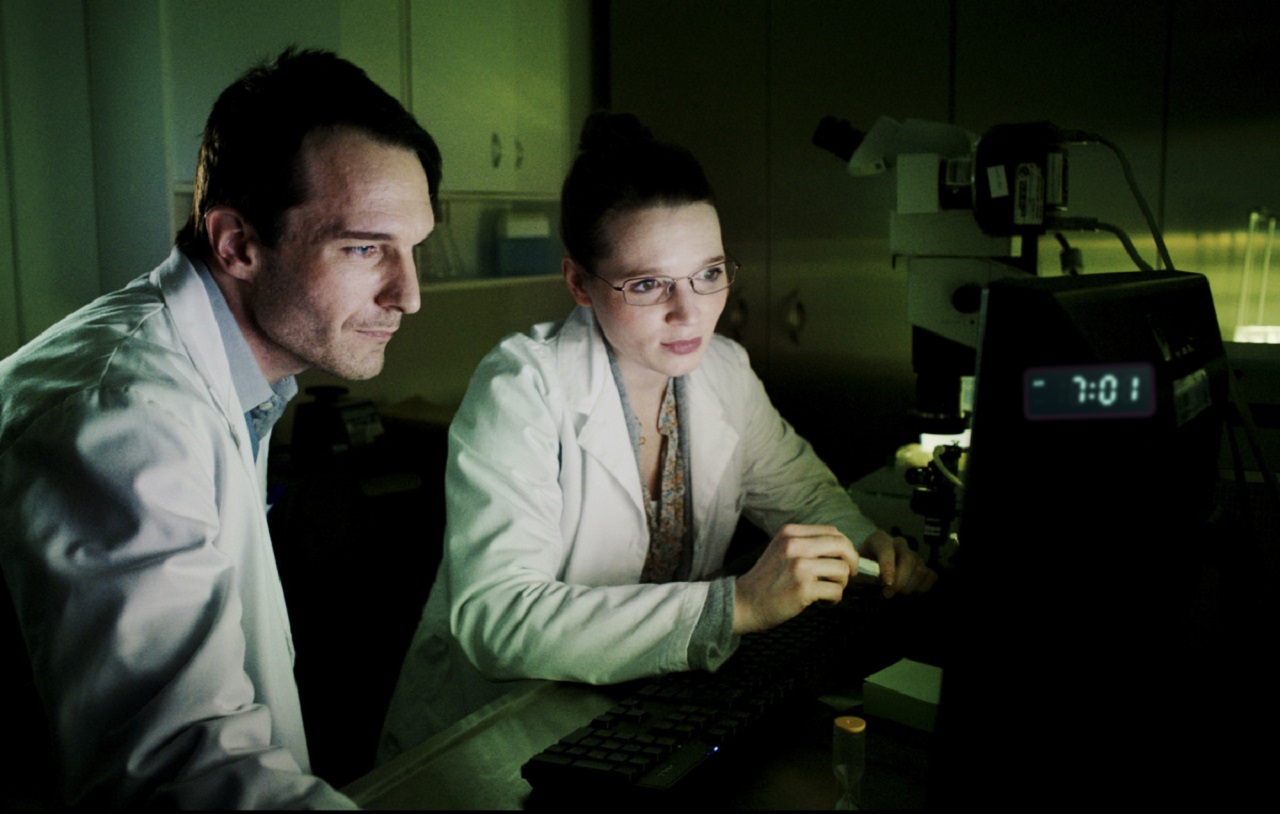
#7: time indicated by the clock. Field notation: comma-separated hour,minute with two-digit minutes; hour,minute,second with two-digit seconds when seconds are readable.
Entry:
7,01
